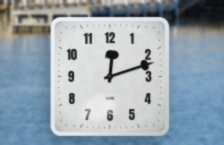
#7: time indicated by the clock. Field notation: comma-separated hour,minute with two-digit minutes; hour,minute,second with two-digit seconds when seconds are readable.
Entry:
12,12
